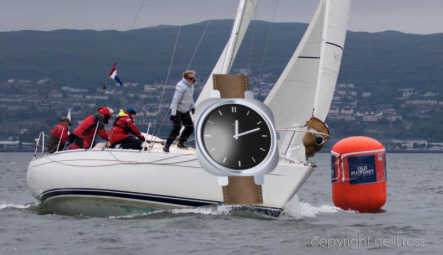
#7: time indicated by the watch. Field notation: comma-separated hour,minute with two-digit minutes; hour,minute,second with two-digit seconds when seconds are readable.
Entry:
12,12
